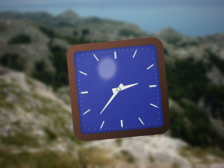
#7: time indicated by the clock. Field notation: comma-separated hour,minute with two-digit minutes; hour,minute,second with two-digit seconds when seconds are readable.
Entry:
2,37
